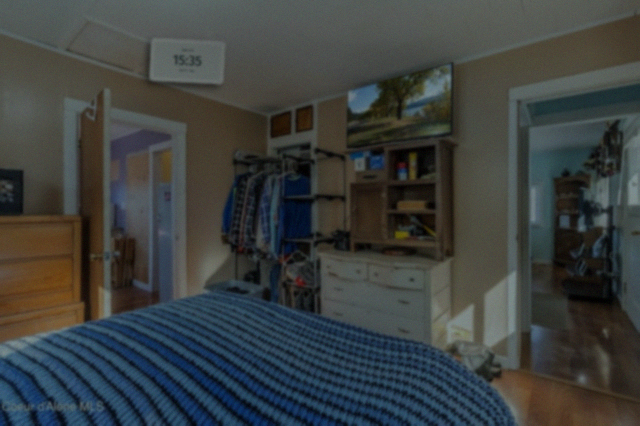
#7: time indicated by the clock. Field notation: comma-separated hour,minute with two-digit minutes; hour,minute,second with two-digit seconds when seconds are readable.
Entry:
15,35
